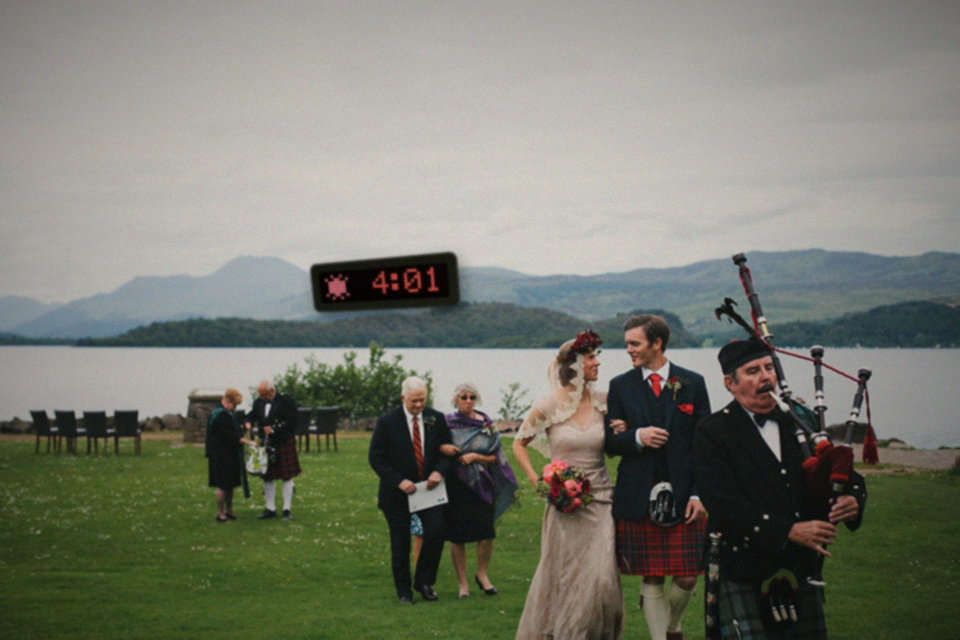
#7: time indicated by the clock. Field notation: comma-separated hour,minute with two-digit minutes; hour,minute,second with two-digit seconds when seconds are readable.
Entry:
4,01
